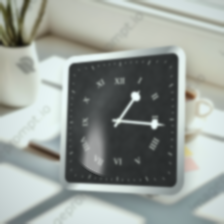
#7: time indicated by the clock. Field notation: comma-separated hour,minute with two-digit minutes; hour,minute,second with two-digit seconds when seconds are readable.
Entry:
1,16
